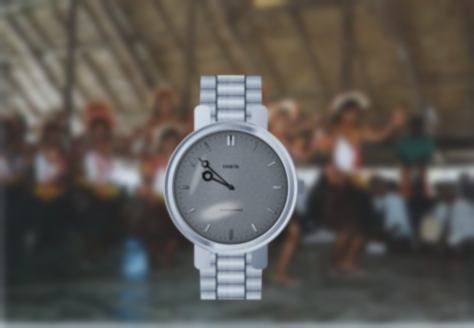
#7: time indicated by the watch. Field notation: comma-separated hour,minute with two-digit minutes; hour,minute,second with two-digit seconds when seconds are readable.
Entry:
9,52
